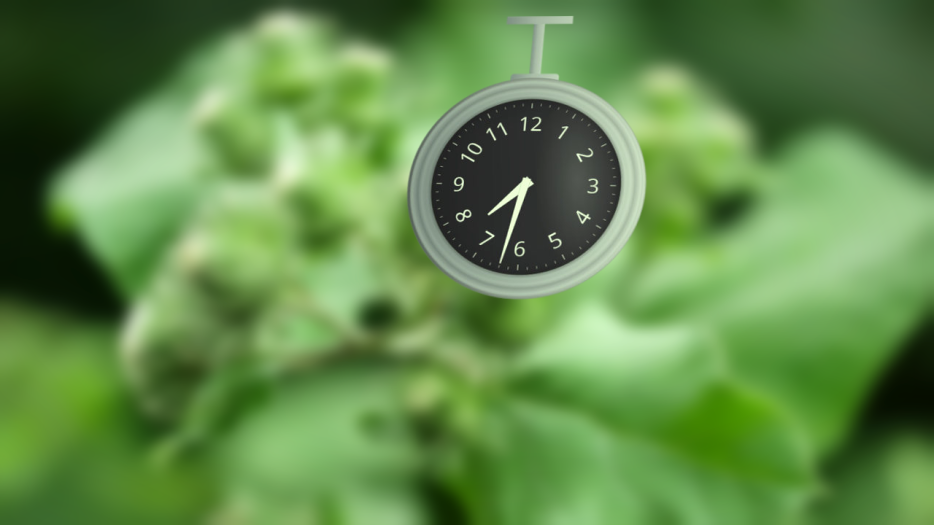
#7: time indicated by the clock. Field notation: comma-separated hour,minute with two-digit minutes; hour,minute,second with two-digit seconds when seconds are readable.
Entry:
7,32
